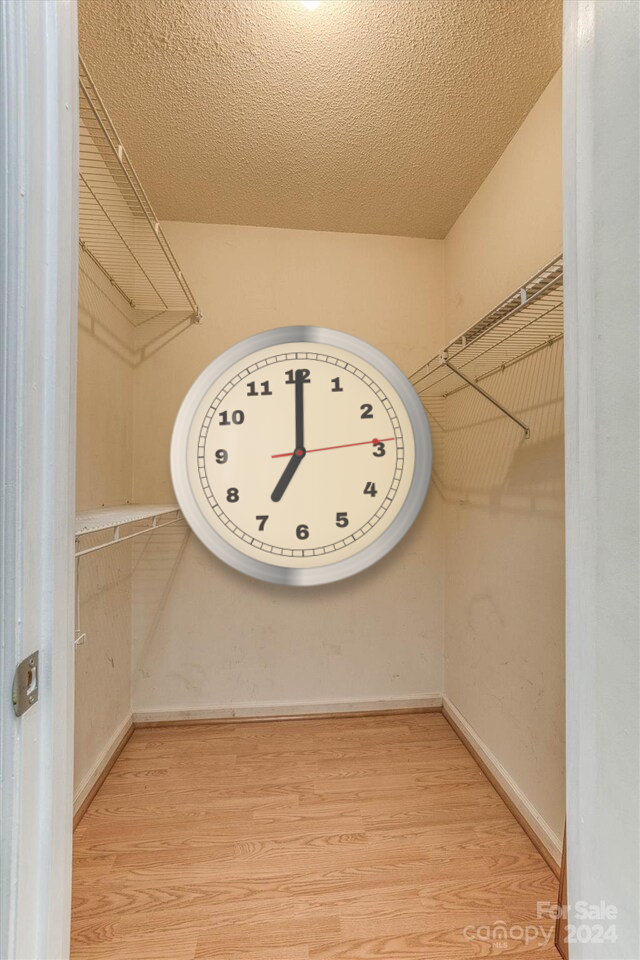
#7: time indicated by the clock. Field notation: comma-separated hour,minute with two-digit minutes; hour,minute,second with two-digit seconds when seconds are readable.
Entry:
7,00,14
